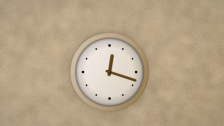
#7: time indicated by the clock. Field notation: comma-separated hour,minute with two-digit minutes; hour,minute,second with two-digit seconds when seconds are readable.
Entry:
12,18
